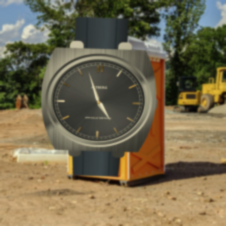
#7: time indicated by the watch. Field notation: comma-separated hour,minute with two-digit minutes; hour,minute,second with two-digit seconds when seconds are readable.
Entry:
4,57
